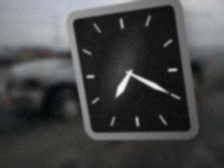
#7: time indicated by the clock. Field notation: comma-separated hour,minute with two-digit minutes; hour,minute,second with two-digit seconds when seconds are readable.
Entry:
7,20
